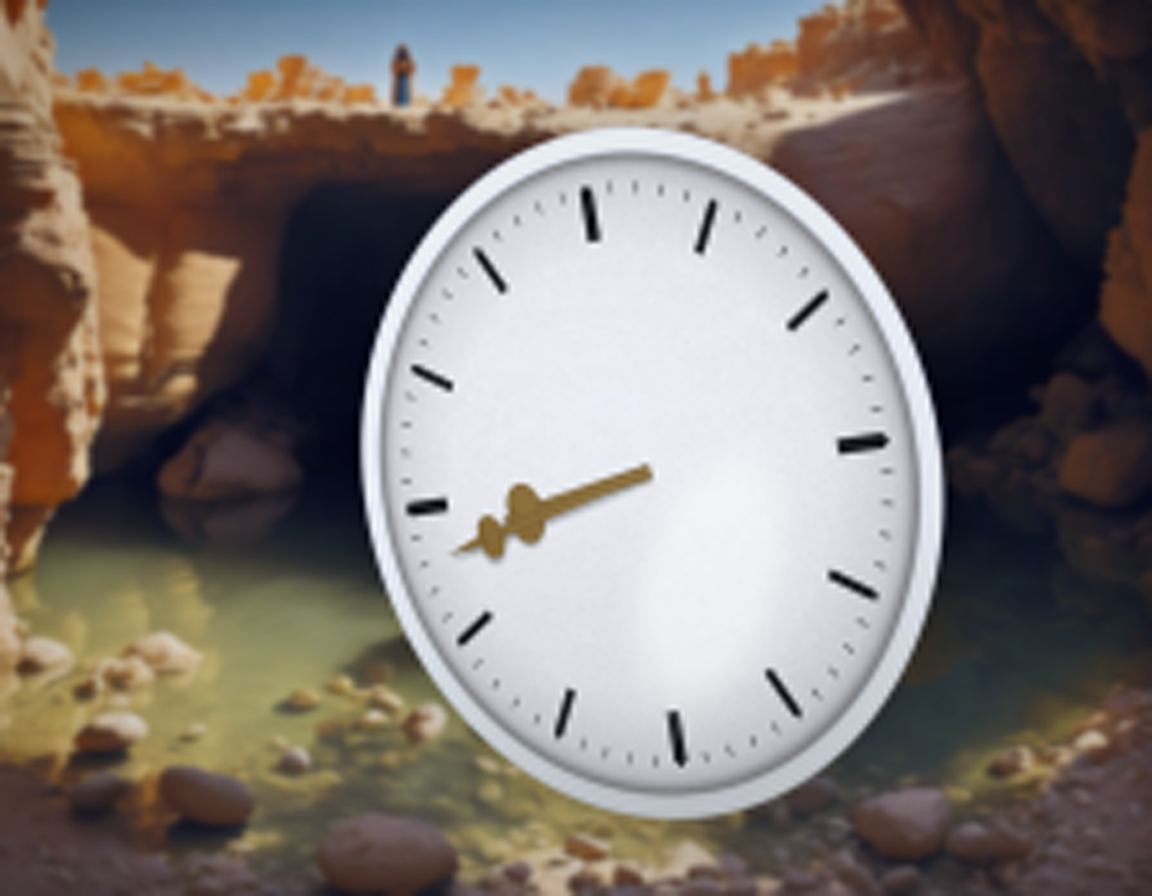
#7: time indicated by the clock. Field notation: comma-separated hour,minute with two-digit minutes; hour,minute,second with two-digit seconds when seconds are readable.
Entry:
8,43
